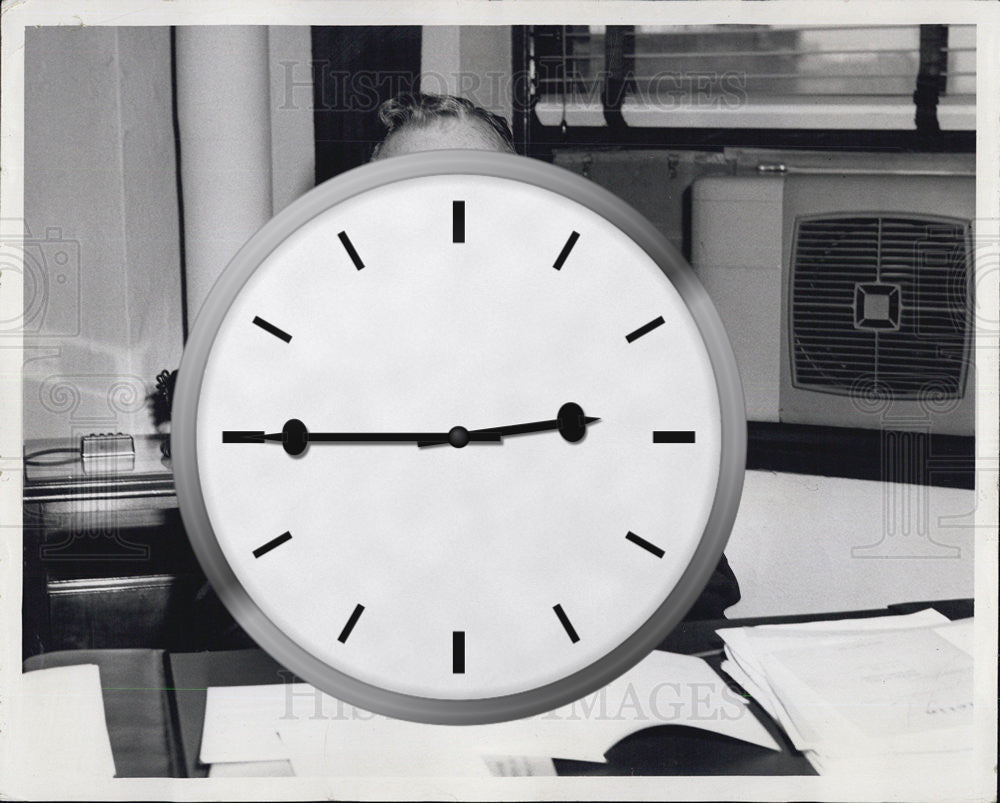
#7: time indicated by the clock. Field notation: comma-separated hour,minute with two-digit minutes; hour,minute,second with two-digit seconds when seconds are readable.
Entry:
2,45
